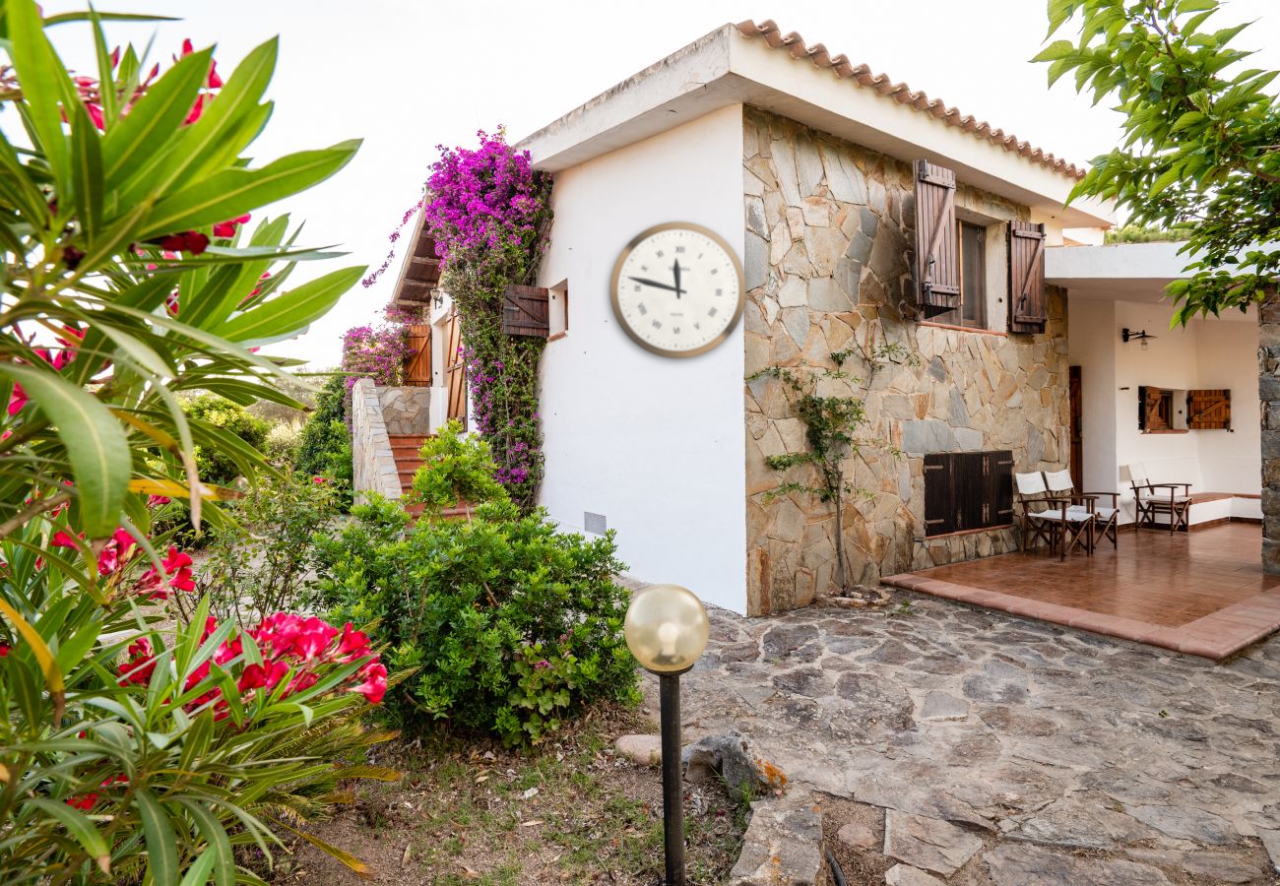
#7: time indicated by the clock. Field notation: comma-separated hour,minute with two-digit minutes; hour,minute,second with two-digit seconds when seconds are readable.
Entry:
11,47
